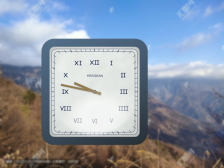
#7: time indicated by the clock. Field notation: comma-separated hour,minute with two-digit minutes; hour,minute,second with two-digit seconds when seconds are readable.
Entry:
9,47
